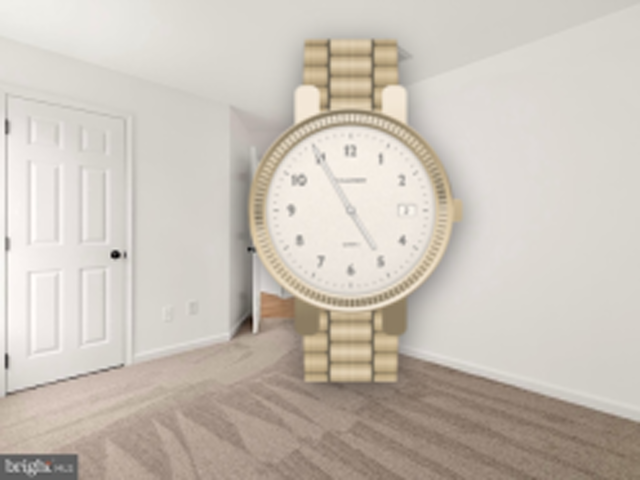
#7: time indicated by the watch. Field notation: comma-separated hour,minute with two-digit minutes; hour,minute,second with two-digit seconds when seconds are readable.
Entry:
4,55
